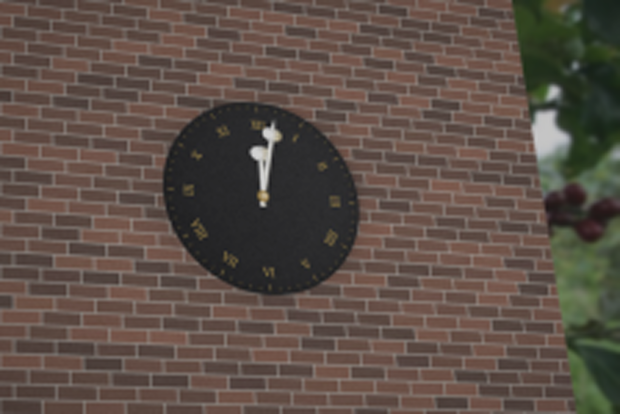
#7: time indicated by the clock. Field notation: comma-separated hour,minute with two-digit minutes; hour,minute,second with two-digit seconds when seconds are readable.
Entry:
12,02
